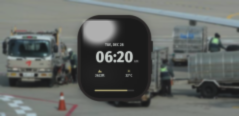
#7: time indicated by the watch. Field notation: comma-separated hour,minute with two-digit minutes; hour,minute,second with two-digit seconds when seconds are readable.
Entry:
6,20
